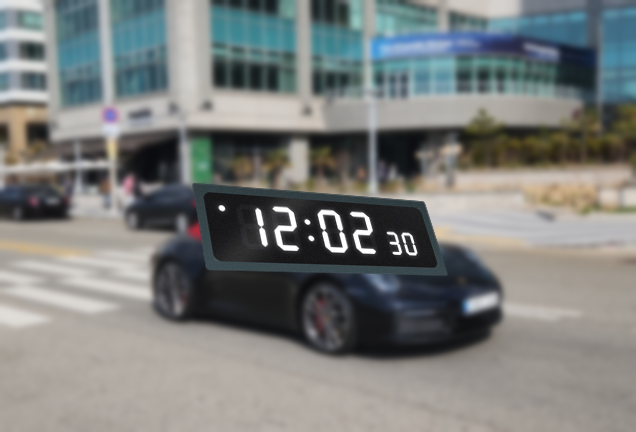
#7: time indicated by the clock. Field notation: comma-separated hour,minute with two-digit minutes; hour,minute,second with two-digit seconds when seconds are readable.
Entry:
12,02,30
